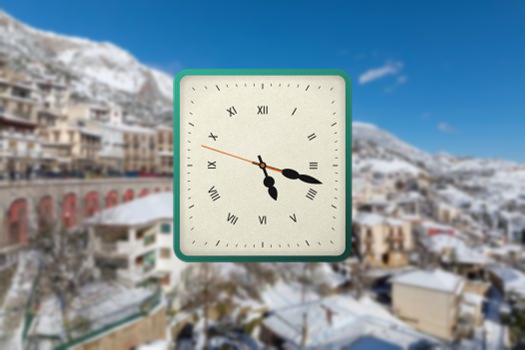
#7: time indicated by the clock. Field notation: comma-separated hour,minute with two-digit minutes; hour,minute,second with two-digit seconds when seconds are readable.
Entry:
5,17,48
